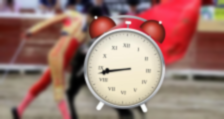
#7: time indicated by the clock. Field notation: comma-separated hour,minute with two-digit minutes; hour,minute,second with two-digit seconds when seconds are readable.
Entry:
8,43
